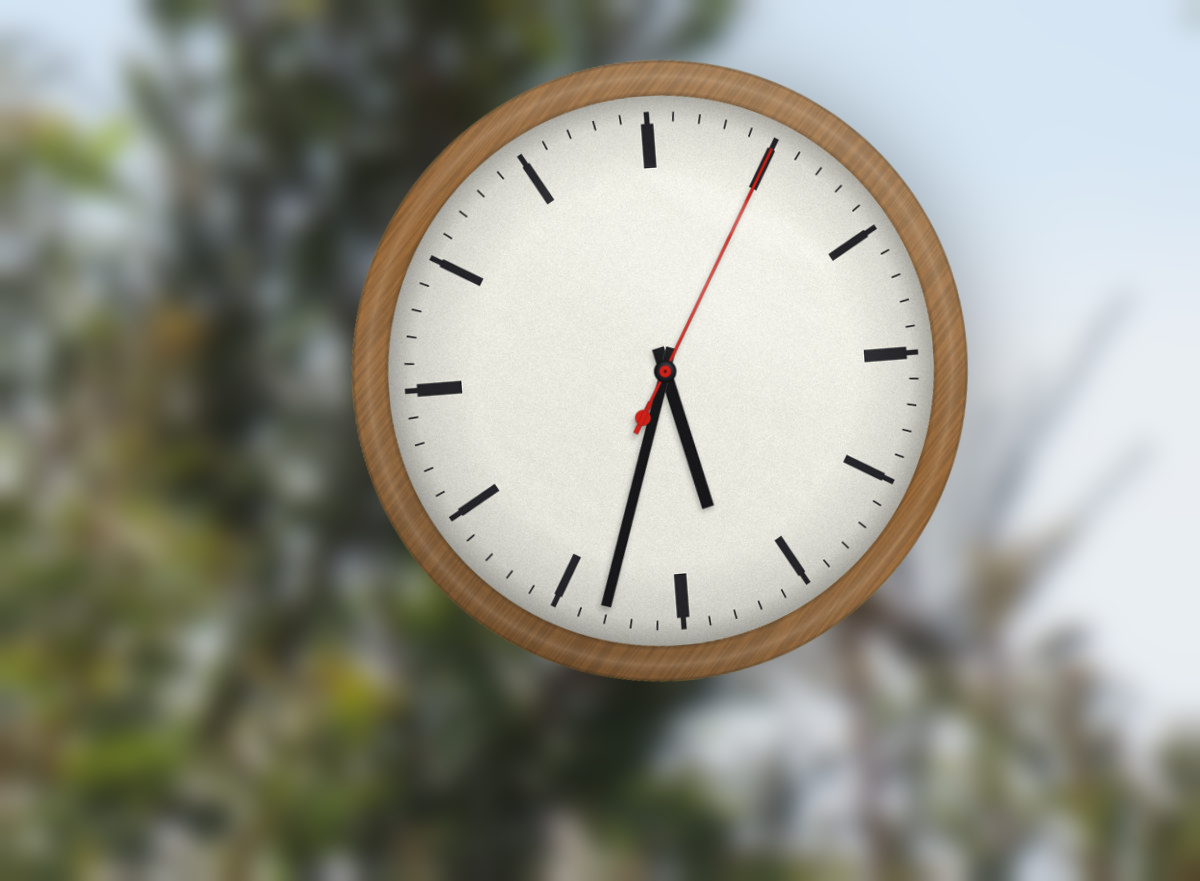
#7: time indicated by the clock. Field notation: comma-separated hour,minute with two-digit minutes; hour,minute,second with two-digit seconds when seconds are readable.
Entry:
5,33,05
